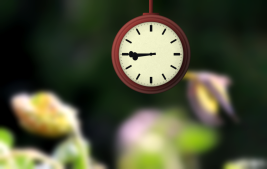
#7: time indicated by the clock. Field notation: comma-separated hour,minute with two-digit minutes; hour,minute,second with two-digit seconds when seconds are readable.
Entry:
8,45
